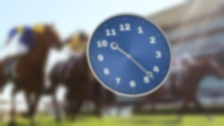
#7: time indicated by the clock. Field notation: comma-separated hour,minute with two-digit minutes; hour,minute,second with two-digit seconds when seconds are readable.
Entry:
10,23
